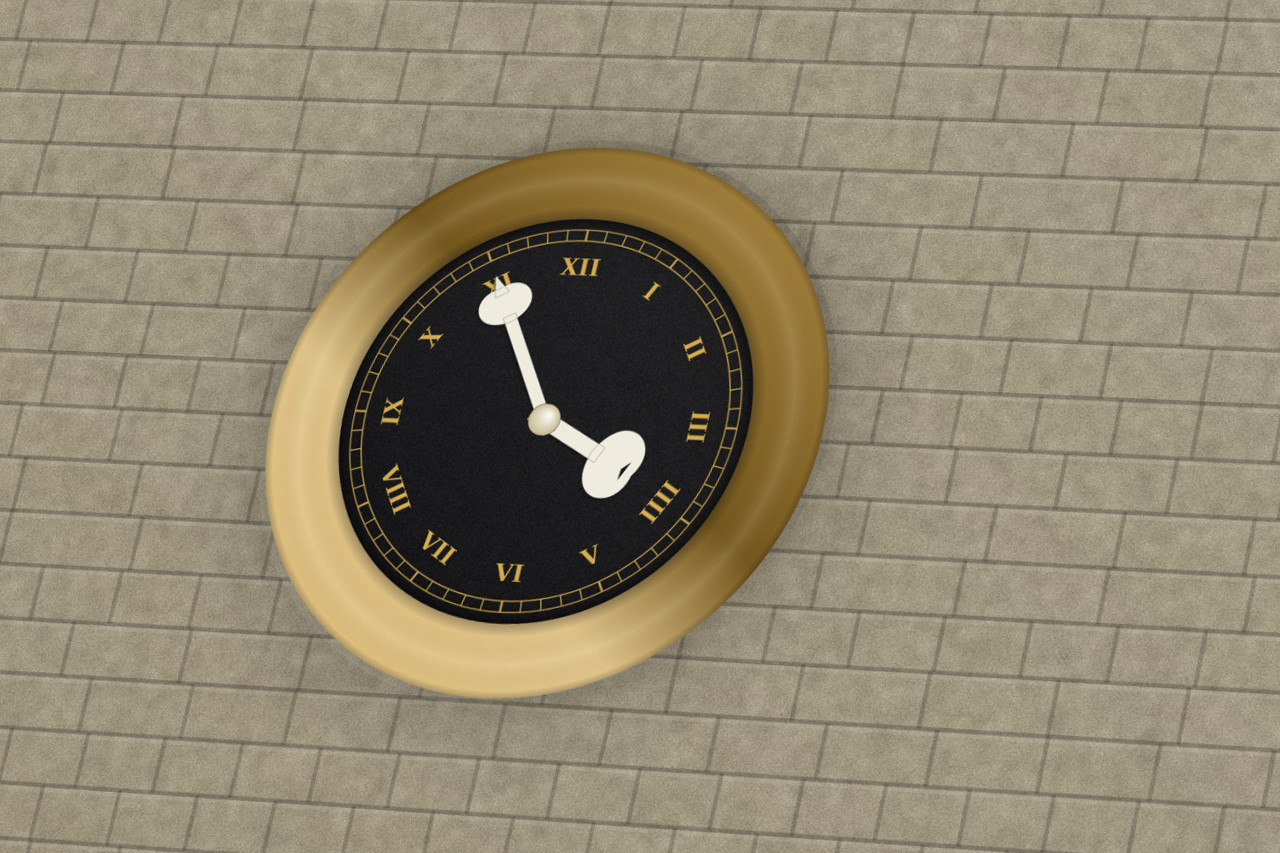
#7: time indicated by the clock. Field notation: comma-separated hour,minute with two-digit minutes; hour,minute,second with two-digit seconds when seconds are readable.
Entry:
3,55
